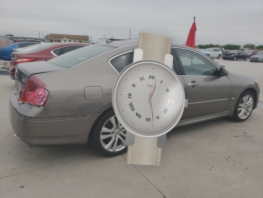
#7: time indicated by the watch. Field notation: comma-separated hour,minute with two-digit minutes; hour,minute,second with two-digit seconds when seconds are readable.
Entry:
12,28
